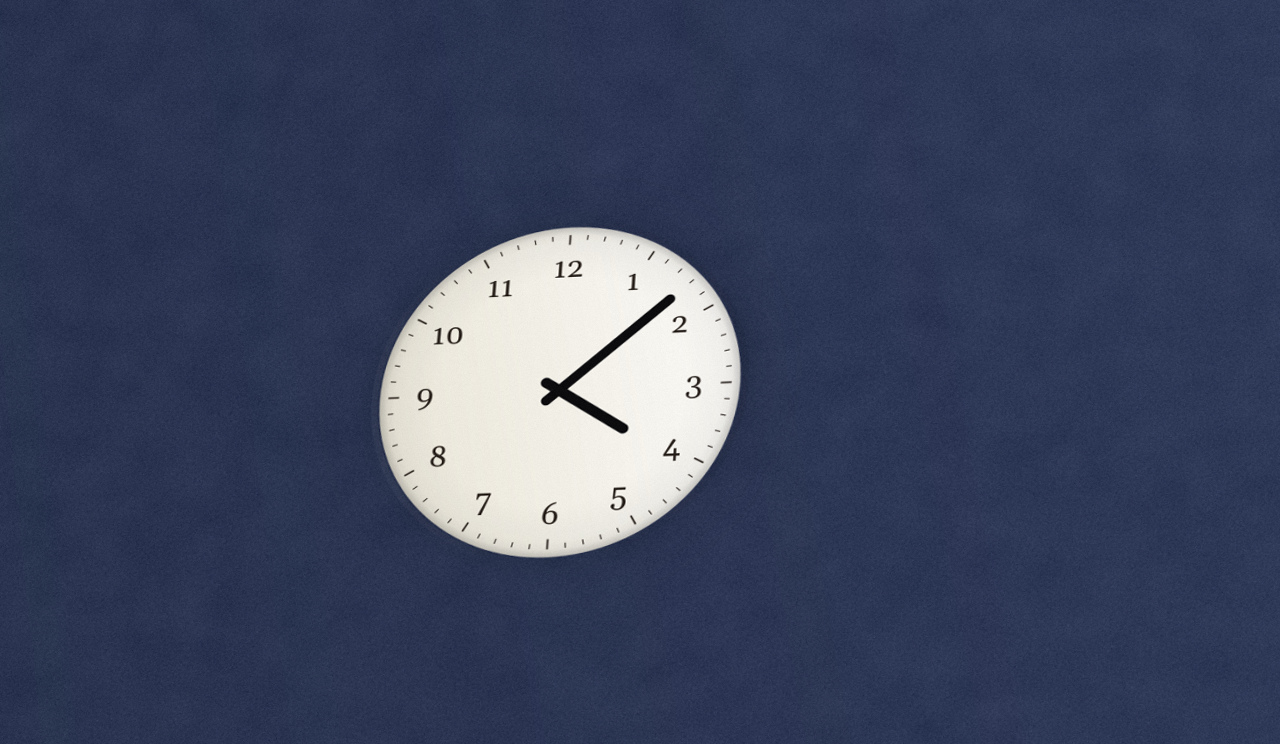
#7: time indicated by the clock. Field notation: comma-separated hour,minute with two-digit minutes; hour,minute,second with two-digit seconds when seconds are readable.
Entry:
4,08
